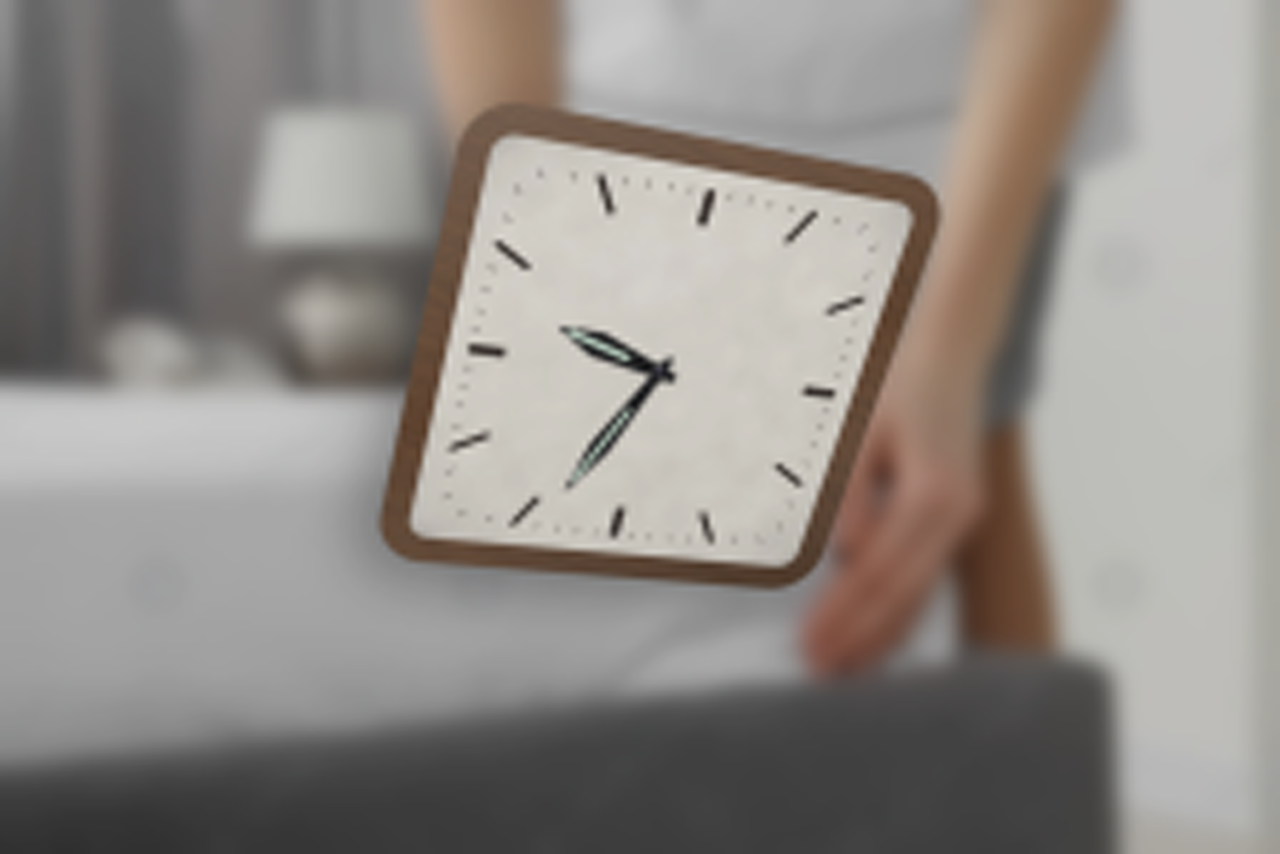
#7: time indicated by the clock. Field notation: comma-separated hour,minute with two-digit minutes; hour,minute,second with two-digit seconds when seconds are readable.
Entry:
9,34
